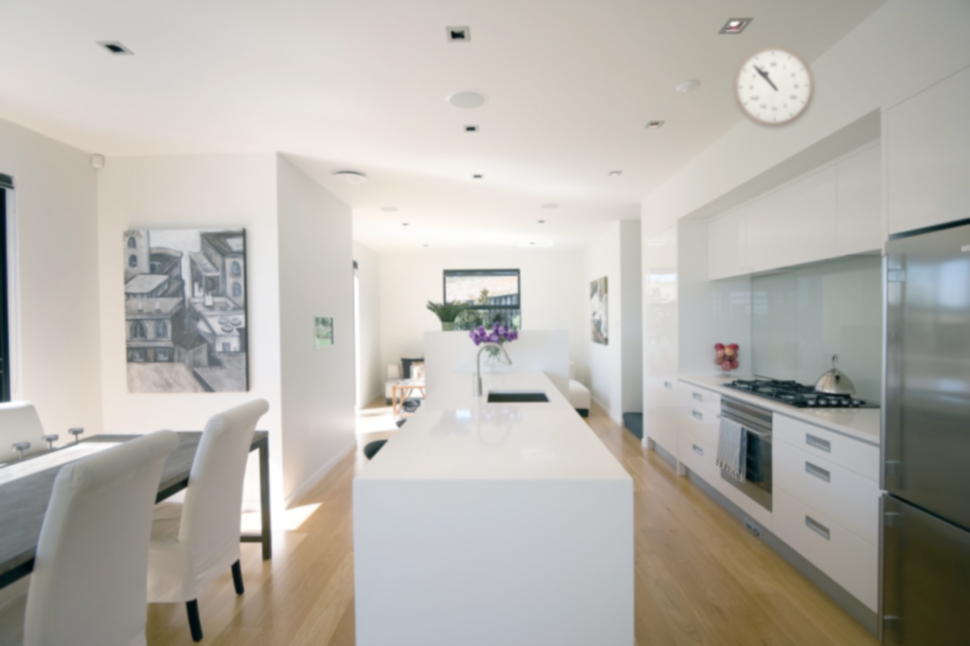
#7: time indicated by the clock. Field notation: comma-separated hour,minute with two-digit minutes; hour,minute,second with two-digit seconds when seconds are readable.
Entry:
10,53
